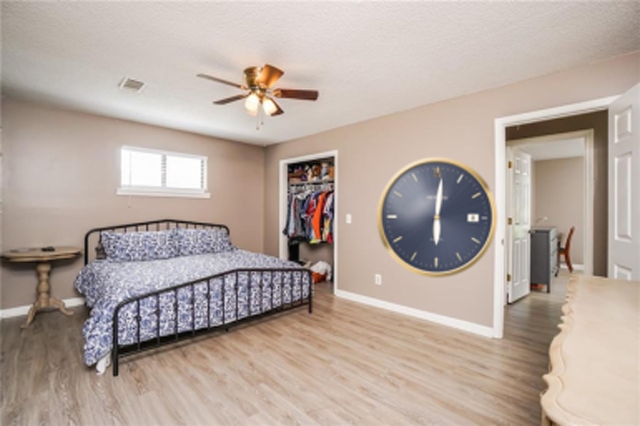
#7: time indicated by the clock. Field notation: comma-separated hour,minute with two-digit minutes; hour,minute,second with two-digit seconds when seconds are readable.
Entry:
6,01
